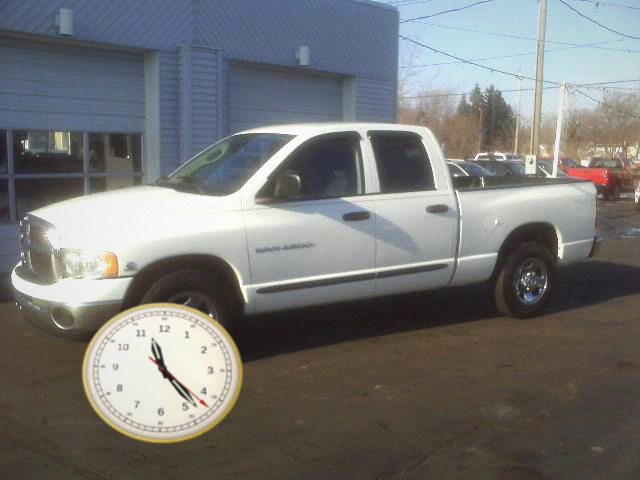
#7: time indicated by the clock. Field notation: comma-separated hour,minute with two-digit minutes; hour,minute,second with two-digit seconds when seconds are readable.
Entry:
11,23,22
